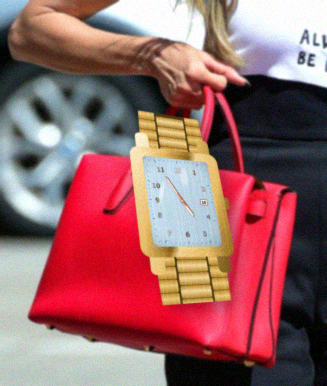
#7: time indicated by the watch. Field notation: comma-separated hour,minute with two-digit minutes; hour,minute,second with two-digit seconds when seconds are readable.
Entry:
4,55
